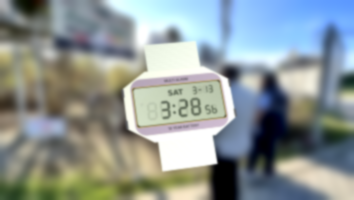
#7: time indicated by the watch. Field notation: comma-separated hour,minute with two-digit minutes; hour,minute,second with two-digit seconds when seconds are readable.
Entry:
3,28
